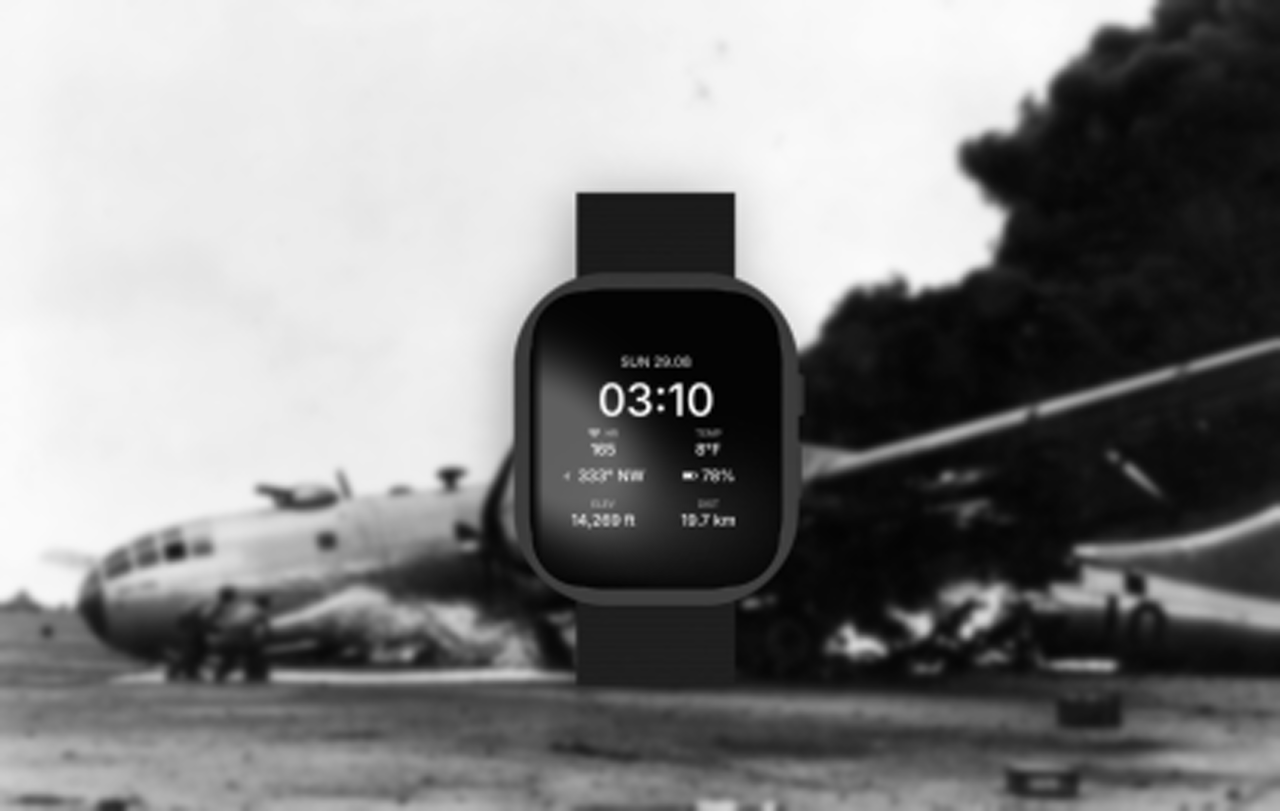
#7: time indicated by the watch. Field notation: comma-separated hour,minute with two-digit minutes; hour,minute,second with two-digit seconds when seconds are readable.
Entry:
3,10
